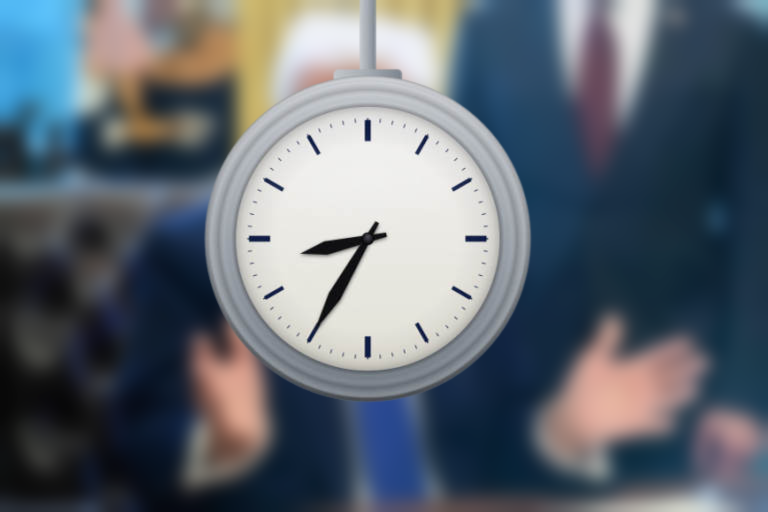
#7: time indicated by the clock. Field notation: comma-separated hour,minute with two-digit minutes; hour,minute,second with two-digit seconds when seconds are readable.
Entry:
8,35
